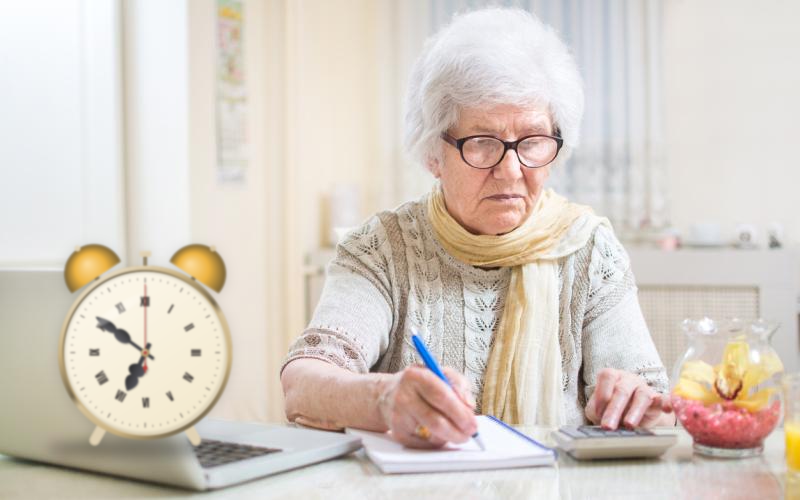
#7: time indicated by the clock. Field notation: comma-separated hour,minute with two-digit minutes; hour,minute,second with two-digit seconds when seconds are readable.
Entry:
6,51,00
